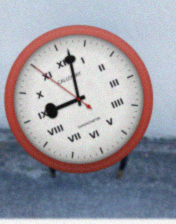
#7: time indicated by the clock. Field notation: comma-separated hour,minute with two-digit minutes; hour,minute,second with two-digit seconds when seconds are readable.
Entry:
9,01,55
